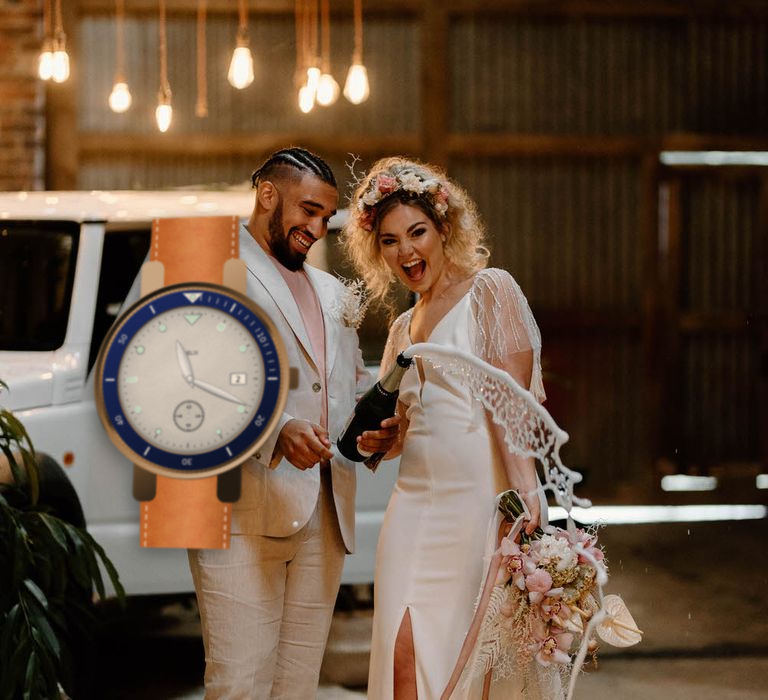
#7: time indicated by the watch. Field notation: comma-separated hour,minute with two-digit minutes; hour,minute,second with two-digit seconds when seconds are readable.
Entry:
11,19
